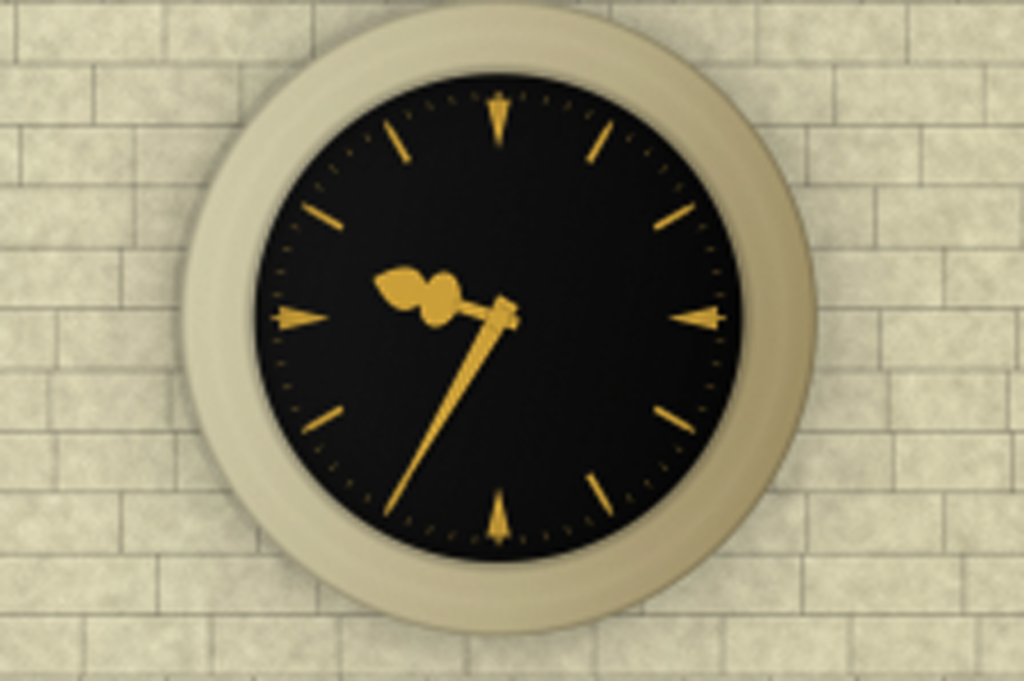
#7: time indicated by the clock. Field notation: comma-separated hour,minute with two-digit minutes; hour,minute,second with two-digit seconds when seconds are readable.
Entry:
9,35
